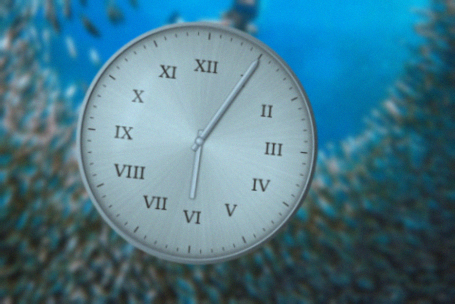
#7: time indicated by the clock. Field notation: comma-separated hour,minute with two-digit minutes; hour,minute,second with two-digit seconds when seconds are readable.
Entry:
6,05
